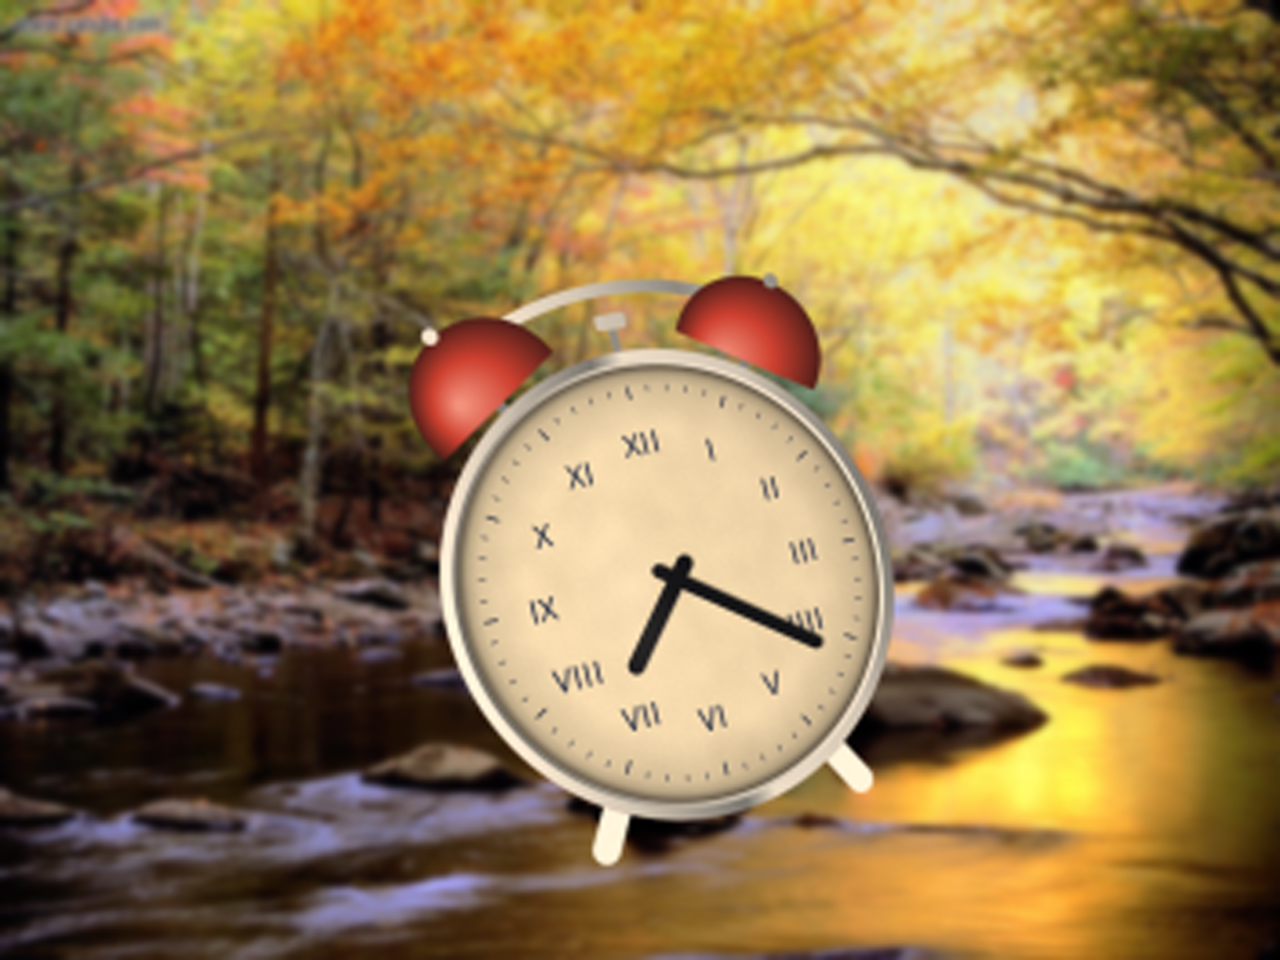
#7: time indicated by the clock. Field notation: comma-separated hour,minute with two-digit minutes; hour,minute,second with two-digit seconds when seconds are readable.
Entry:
7,21
